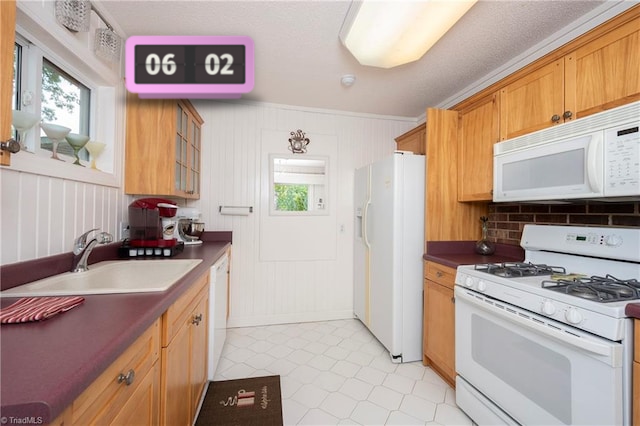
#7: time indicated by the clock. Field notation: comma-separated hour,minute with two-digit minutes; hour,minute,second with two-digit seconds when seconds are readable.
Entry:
6,02
